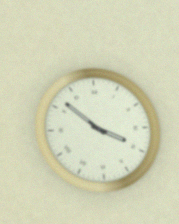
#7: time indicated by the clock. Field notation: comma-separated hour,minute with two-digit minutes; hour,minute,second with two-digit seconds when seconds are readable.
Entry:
3,52
